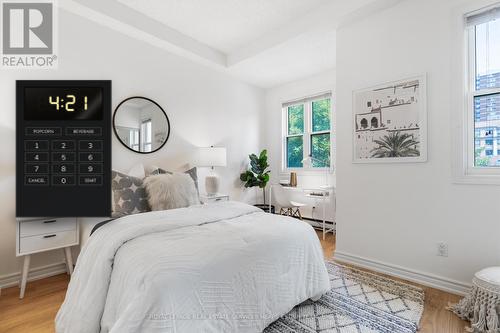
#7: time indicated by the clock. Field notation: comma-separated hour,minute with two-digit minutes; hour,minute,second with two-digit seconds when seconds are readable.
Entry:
4,21
